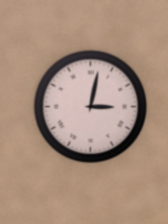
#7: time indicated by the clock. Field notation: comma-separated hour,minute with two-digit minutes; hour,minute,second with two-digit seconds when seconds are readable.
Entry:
3,02
